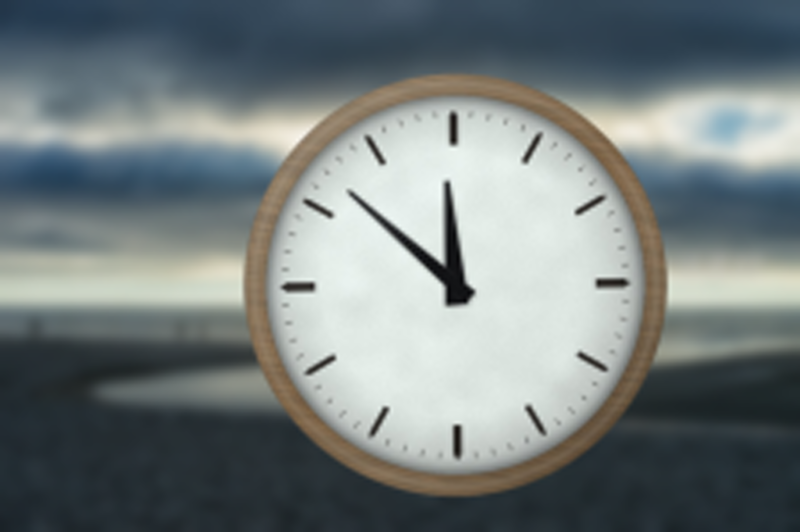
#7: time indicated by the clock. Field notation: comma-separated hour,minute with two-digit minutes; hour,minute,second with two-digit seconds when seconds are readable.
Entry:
11,52
